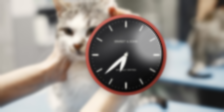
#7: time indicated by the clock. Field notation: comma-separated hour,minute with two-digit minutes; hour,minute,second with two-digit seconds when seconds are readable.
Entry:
6,38
